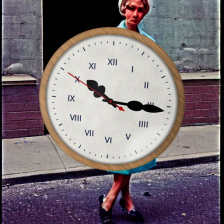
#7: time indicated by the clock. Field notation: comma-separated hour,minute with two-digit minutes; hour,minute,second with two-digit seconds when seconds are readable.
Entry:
10,15,50
